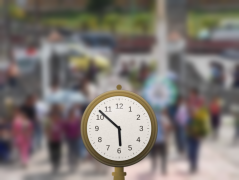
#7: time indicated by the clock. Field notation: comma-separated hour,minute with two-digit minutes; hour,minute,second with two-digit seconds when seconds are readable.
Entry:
5,52
